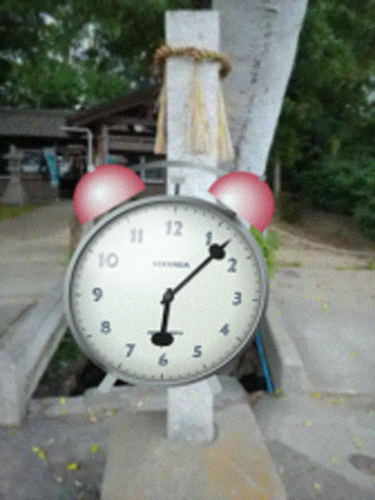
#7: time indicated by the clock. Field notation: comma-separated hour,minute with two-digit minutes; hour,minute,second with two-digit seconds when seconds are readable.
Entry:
6,07
